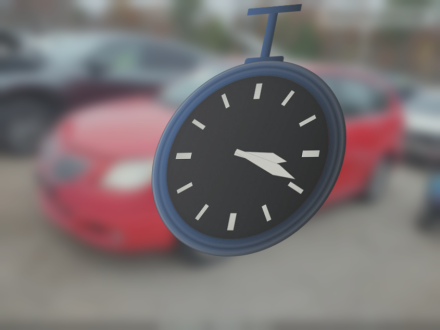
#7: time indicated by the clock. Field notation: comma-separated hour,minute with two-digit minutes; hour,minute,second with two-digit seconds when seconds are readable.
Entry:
3,19
